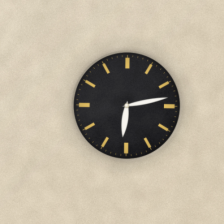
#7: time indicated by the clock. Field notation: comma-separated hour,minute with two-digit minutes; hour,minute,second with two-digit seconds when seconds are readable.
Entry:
6,13
